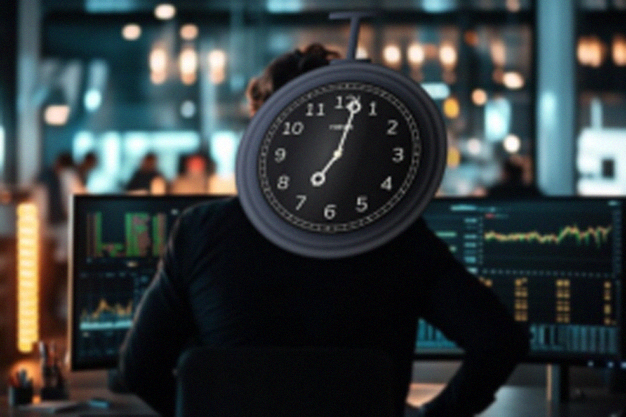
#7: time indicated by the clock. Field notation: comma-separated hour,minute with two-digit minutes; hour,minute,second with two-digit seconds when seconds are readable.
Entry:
7,02
